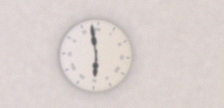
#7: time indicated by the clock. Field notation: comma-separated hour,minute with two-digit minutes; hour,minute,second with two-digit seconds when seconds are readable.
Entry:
5,58
